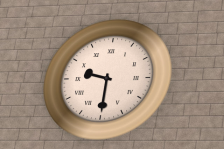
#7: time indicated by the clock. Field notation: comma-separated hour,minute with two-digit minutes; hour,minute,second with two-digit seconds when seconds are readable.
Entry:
9,30
